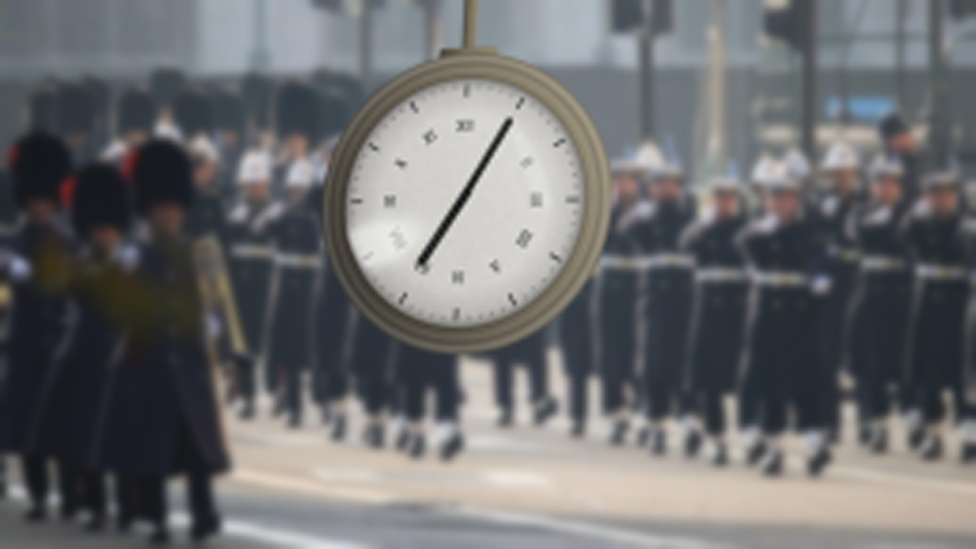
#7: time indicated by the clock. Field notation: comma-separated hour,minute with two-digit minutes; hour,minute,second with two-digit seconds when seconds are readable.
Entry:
7,05
